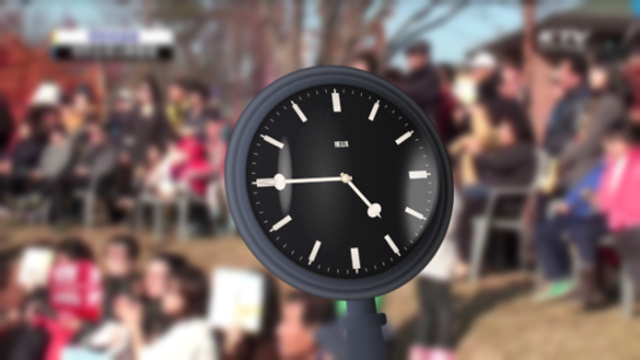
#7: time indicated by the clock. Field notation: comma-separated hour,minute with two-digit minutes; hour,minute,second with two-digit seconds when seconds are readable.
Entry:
4,45
